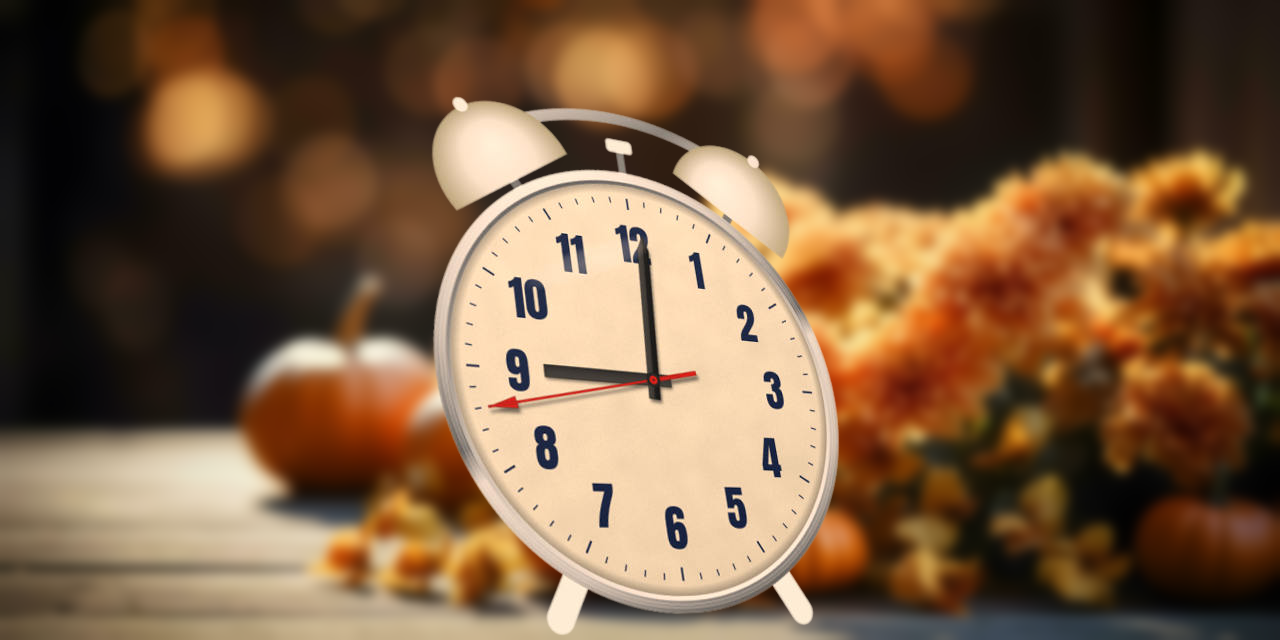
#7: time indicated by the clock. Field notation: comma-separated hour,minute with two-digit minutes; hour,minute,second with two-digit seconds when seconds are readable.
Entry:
9,00,43
